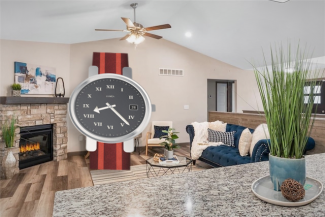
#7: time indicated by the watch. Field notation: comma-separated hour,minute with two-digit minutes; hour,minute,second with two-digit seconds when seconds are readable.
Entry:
8,23
